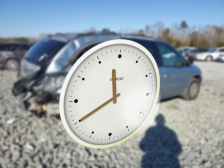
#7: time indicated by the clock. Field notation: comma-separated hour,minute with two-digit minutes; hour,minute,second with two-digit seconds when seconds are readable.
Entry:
11,40
